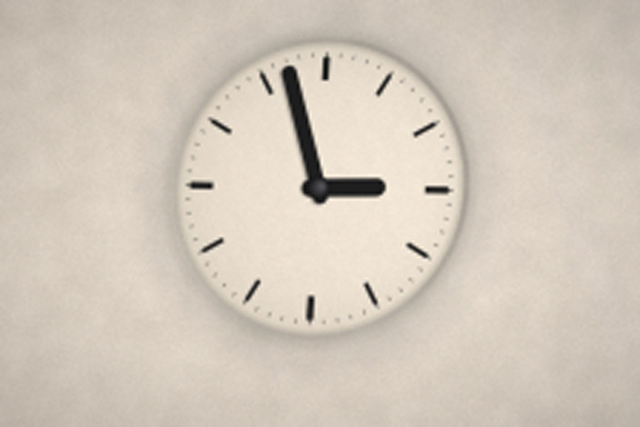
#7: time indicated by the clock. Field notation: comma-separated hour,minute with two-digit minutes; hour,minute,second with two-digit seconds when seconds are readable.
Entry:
2,57
